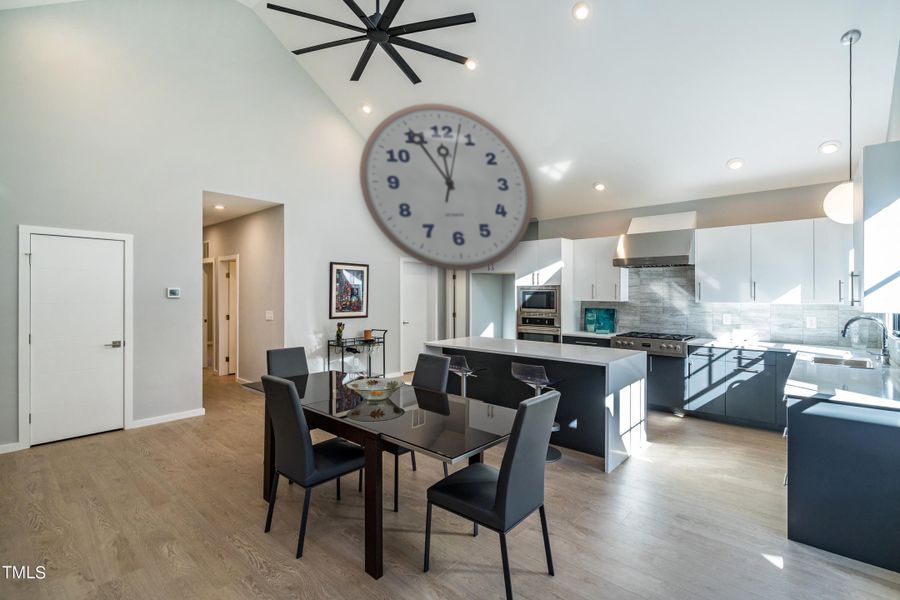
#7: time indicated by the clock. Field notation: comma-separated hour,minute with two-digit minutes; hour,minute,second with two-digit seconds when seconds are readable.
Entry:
11,55,03
